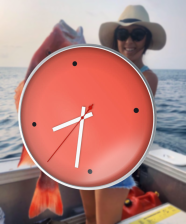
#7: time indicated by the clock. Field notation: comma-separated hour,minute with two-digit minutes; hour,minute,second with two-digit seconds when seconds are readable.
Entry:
8,32,38
